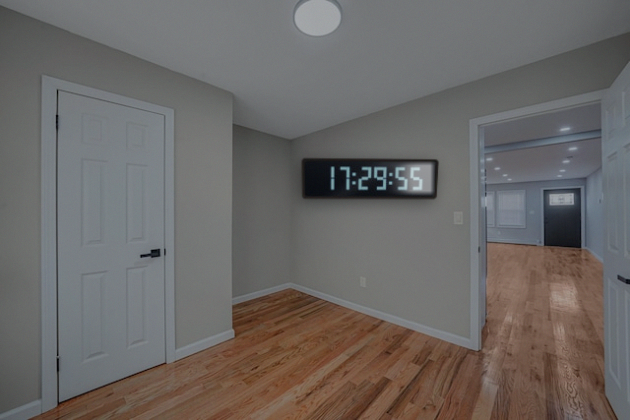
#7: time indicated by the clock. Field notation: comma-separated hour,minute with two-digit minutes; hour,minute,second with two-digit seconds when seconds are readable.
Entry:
17,29,55
